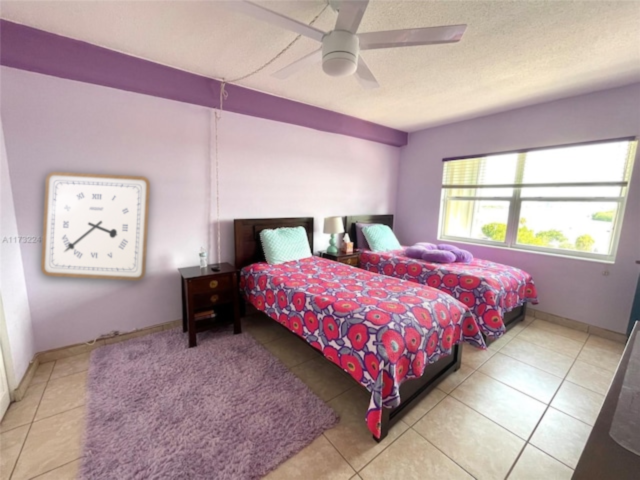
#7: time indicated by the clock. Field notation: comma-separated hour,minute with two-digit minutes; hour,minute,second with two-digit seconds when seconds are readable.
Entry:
3,38
